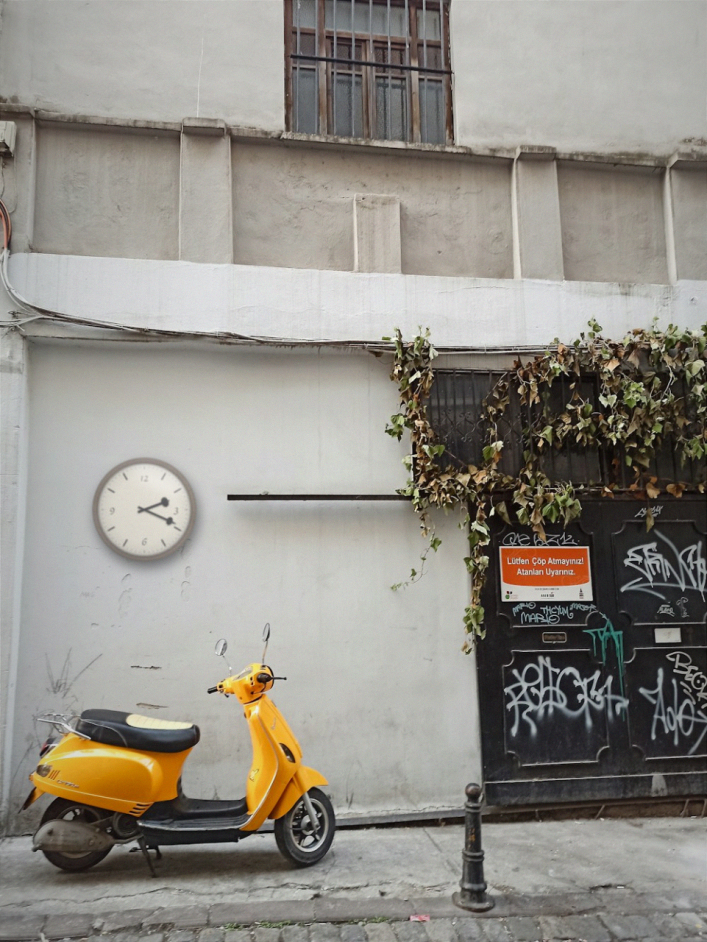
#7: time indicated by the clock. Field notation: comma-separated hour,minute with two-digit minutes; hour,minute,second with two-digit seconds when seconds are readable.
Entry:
2,19
